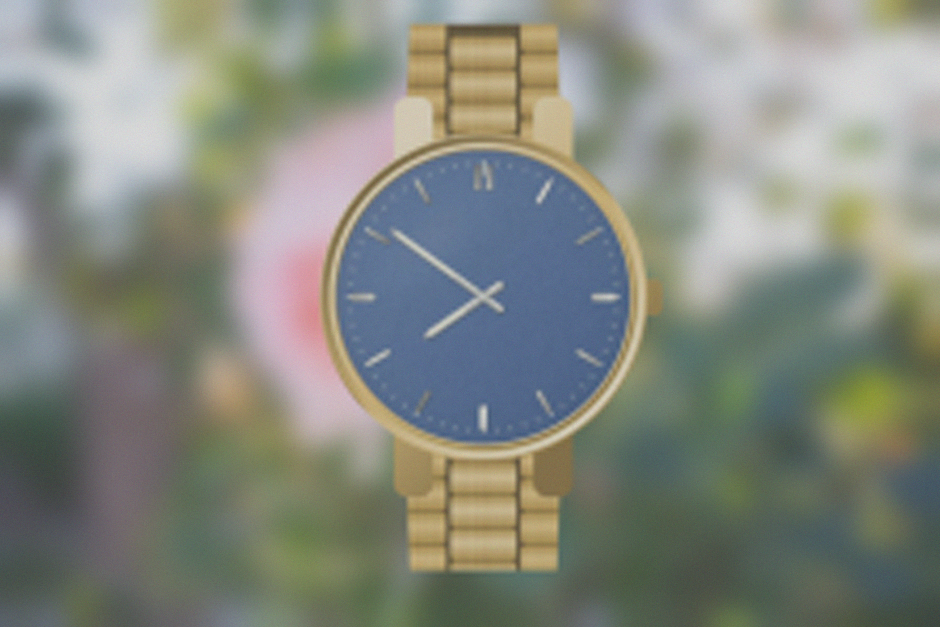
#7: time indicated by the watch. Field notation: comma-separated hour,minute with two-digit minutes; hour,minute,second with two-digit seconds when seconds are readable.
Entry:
7,51
